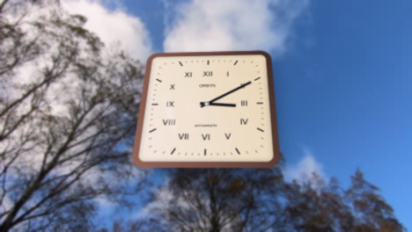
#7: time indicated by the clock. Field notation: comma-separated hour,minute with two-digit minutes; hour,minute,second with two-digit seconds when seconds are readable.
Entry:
3,10
